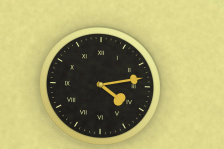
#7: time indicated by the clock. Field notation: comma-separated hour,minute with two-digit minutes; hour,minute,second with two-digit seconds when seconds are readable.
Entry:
4,13
